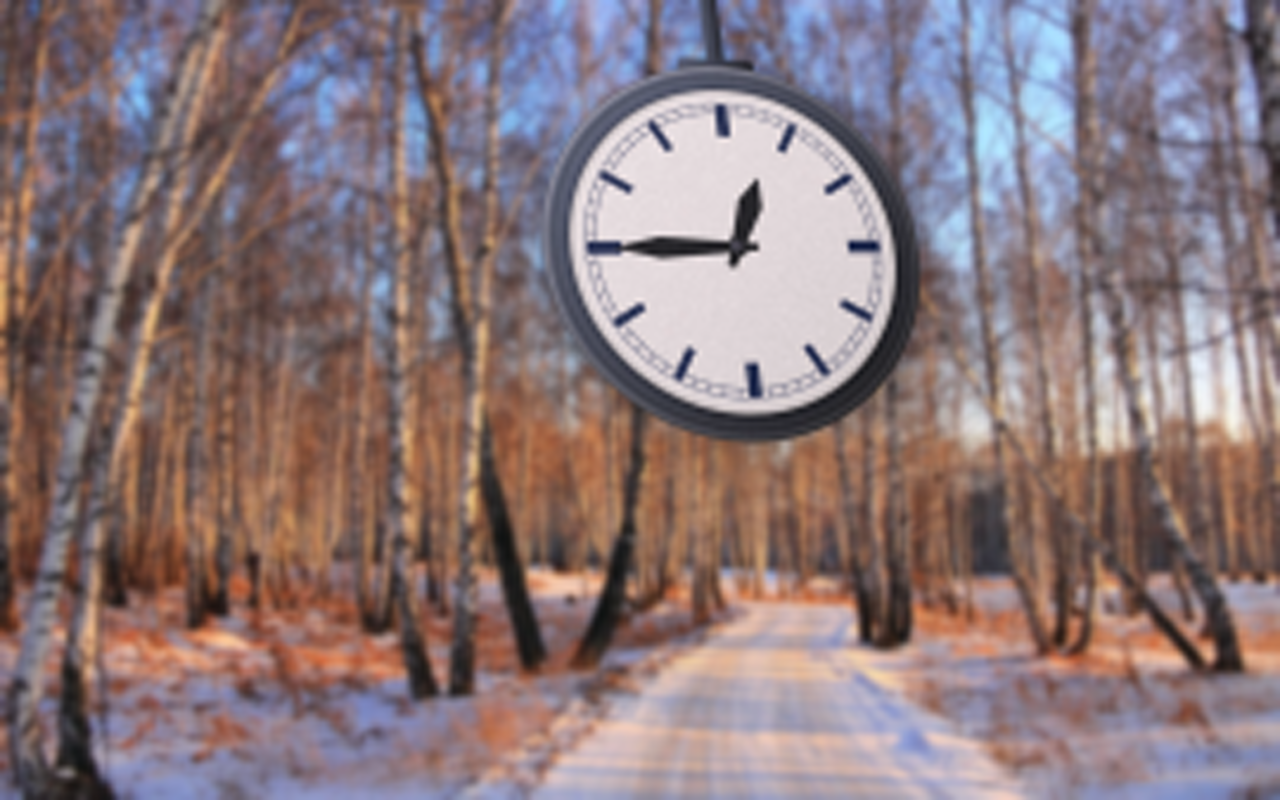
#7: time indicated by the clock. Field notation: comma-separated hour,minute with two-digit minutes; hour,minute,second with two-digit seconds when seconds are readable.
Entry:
12,45
